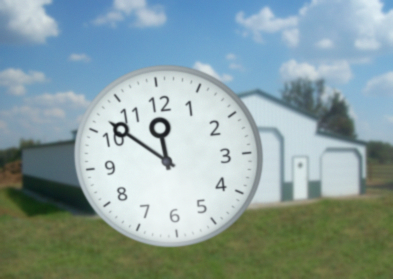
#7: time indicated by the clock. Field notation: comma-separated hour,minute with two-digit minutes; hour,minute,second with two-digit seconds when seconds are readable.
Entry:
11,52
